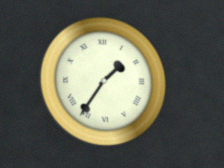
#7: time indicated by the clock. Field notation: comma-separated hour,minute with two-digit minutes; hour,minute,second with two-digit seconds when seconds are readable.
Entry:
1,36
